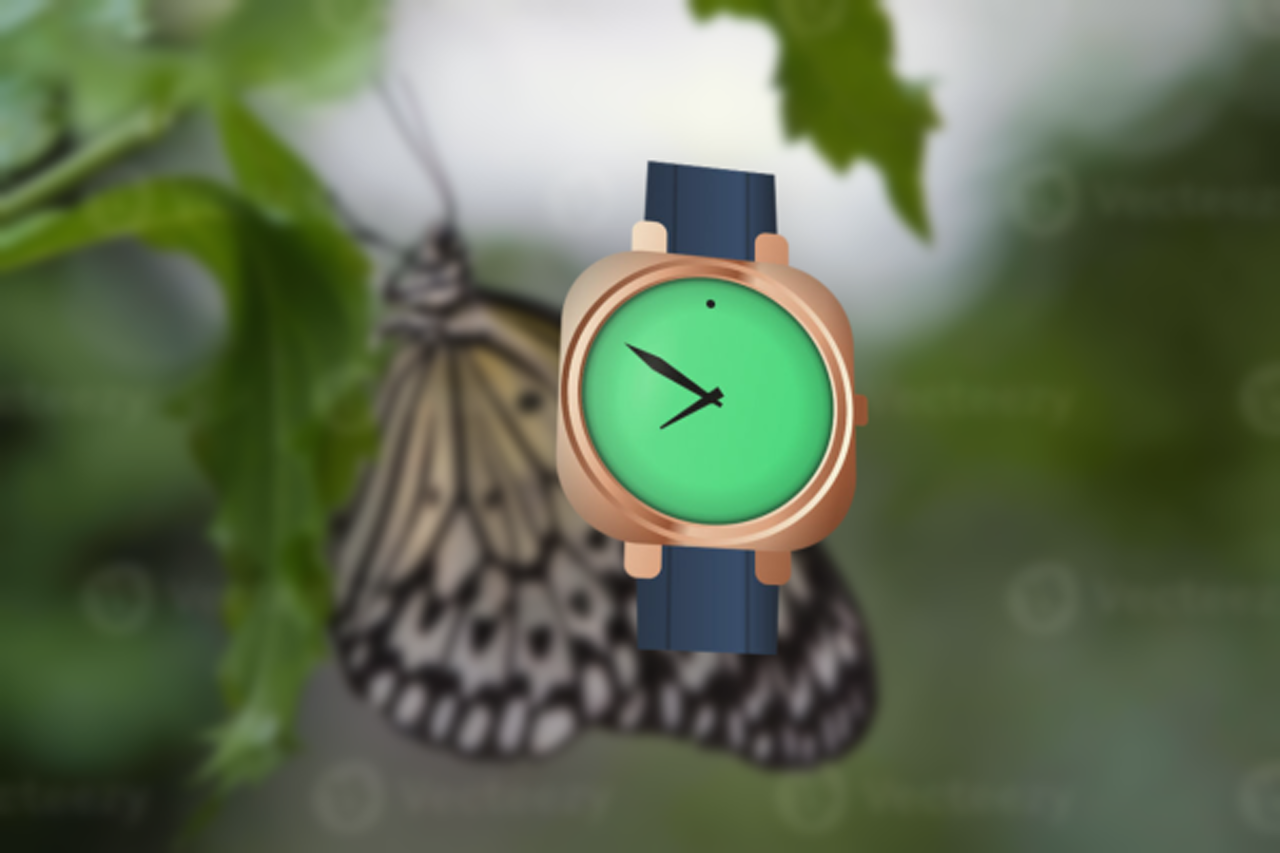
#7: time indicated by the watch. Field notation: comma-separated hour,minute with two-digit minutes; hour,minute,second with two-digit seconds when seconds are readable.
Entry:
7,50
